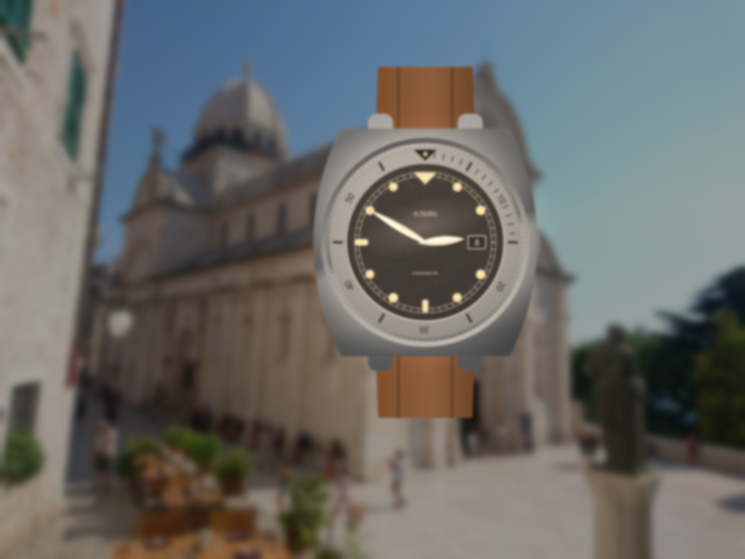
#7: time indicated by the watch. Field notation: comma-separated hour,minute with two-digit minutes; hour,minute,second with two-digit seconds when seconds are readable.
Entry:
2,50
